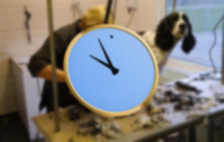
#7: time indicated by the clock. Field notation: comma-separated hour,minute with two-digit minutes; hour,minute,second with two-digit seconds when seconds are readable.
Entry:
9,56
